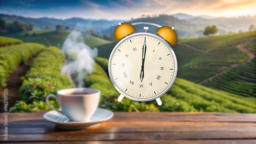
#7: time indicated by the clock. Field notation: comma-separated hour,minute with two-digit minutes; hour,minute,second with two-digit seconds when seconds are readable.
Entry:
6,00
